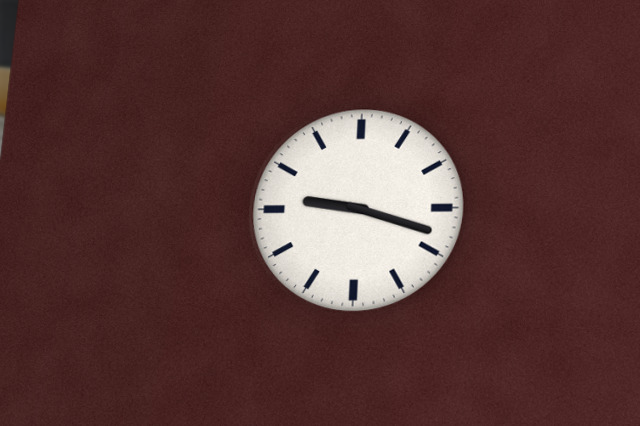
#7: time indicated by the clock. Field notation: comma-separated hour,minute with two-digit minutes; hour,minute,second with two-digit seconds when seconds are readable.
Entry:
9,18
